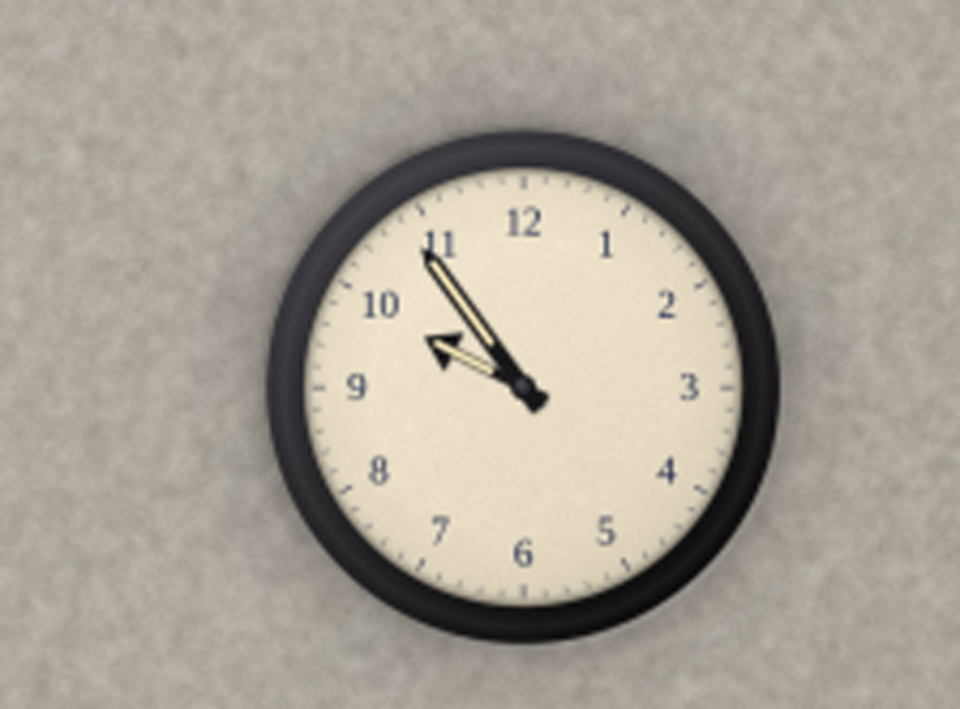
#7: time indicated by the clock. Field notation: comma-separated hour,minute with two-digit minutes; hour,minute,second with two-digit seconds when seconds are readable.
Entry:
9,54
